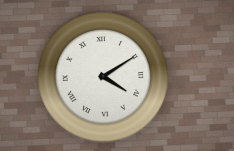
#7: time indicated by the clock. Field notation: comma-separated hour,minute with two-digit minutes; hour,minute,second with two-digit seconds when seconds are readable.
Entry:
4,10
